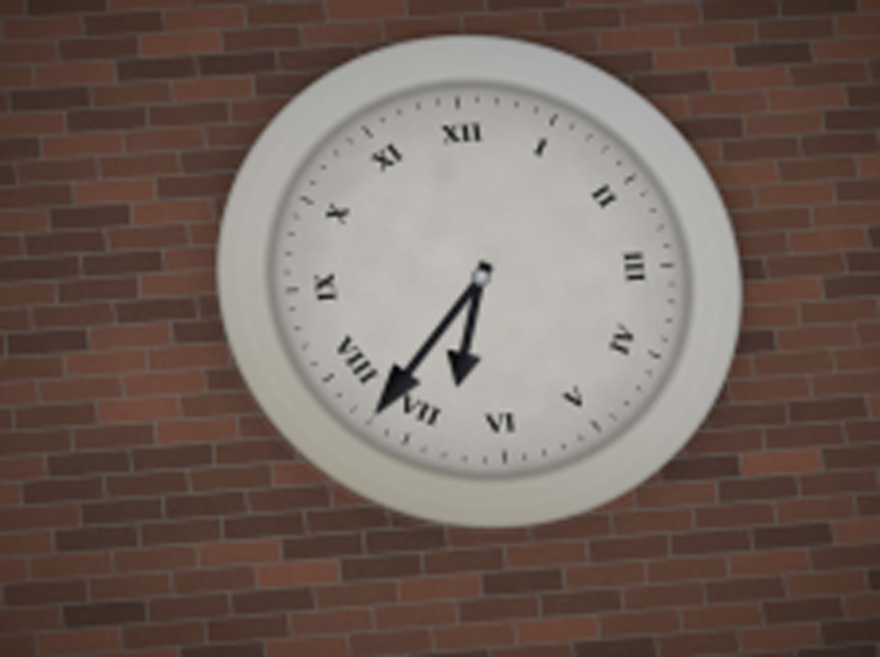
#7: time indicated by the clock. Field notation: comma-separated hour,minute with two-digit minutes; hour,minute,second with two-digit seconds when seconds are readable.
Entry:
6,37
